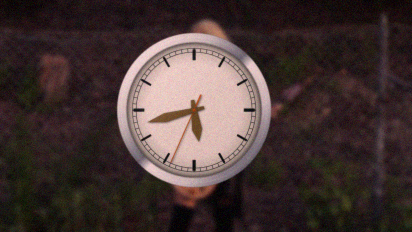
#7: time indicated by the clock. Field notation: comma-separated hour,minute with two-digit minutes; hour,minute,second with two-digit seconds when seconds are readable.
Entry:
5,42,34
